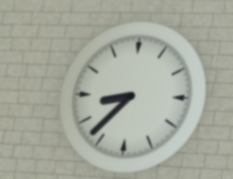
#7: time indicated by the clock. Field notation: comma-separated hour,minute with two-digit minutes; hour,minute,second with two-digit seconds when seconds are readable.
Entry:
8,37
